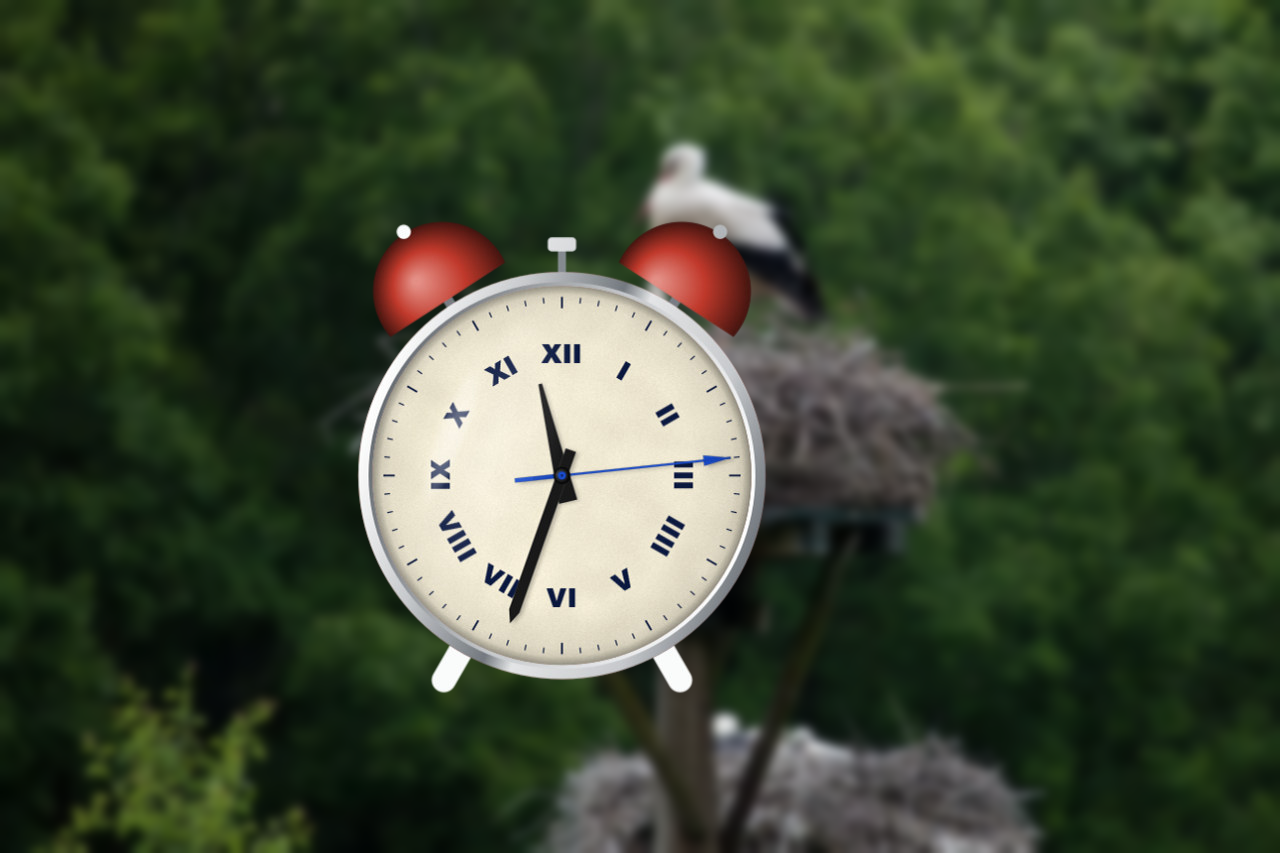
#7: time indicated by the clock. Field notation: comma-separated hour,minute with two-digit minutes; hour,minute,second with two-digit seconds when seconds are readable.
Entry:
11,33,14
